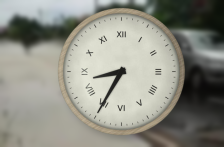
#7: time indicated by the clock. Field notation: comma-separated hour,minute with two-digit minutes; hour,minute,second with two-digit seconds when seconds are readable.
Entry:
8,35
